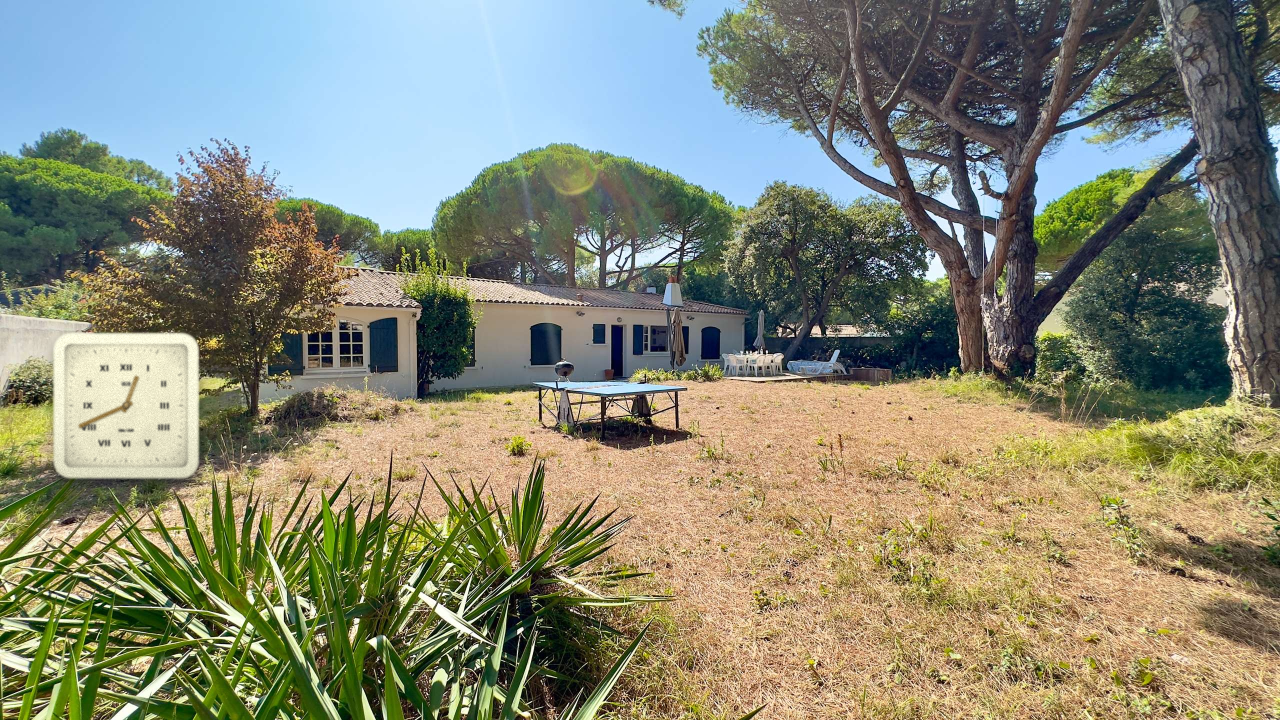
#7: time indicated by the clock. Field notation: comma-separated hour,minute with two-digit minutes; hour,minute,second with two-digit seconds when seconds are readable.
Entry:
12,41
